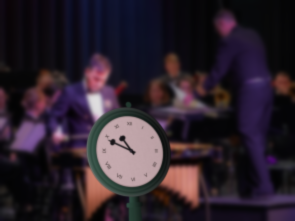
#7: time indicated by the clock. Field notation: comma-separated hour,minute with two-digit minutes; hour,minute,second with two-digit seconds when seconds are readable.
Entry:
10,49
